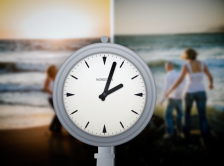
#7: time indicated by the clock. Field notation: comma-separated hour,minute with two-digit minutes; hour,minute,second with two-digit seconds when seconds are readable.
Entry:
2,03
